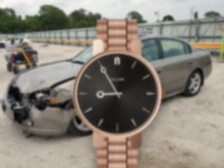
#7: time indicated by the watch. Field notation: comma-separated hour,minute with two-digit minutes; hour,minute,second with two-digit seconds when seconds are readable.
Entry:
8,55
